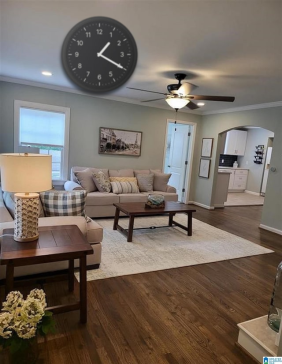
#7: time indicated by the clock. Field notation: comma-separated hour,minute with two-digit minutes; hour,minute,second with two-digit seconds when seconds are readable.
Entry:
1,20
